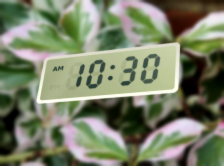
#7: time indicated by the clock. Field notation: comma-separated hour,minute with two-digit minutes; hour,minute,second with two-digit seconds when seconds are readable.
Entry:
10,30
